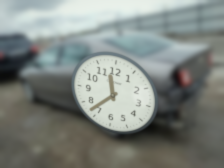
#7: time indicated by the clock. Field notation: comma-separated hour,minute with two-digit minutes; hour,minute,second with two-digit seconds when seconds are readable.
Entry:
11,37
